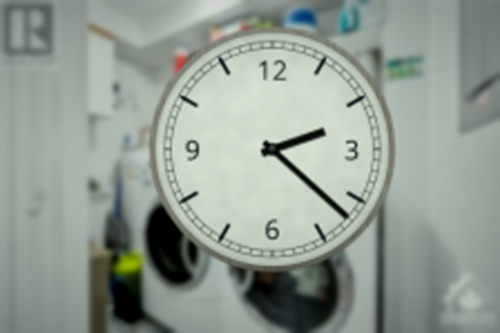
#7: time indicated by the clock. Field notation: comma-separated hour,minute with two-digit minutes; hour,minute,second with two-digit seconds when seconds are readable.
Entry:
2,22
